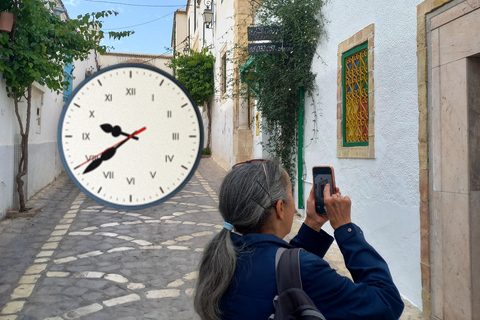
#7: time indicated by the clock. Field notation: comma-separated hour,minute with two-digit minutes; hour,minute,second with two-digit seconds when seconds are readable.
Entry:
9,38,40
